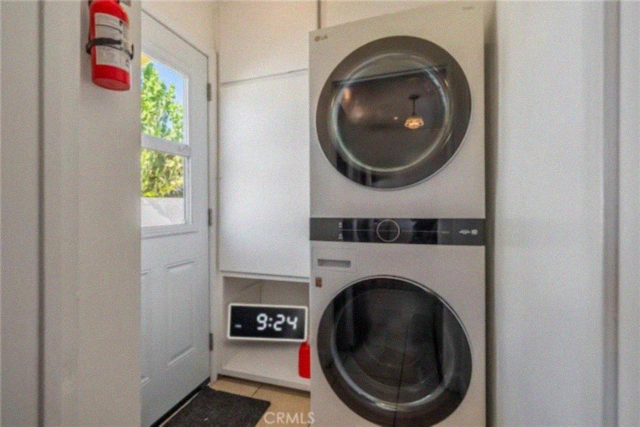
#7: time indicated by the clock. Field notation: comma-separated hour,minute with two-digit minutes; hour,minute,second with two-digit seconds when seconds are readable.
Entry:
9,24
